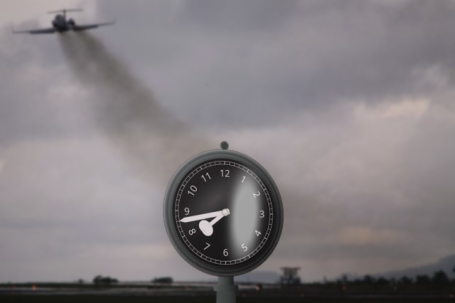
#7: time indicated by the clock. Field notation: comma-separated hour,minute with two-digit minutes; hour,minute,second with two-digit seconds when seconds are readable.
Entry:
7,43
